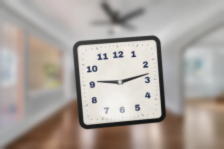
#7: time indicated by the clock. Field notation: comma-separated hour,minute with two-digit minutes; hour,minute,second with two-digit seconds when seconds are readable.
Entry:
9,13
